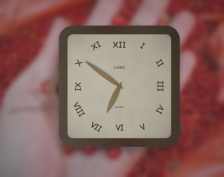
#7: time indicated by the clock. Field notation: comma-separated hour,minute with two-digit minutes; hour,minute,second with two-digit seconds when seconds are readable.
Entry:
6,51
